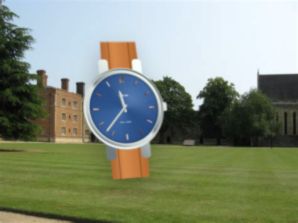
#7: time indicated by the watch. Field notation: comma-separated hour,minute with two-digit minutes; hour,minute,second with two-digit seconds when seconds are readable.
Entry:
11,37
